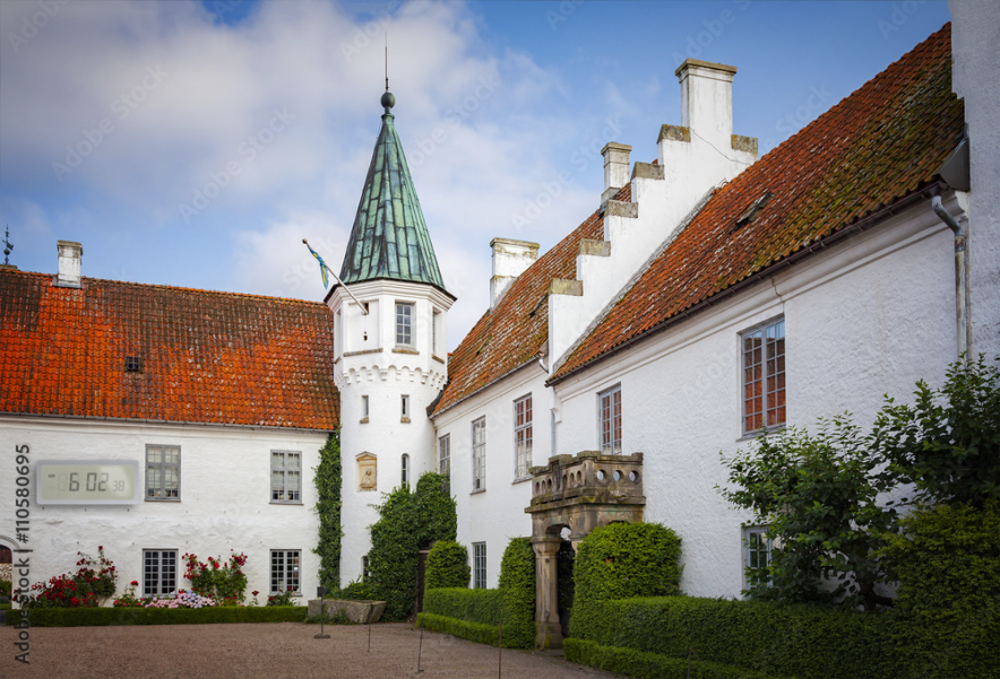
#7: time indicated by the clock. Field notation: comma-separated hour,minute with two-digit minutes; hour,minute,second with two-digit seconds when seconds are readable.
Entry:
6,02,38
